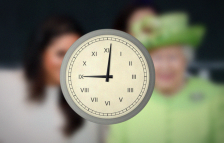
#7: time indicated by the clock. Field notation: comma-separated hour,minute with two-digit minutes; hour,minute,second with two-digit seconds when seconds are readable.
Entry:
9,01
